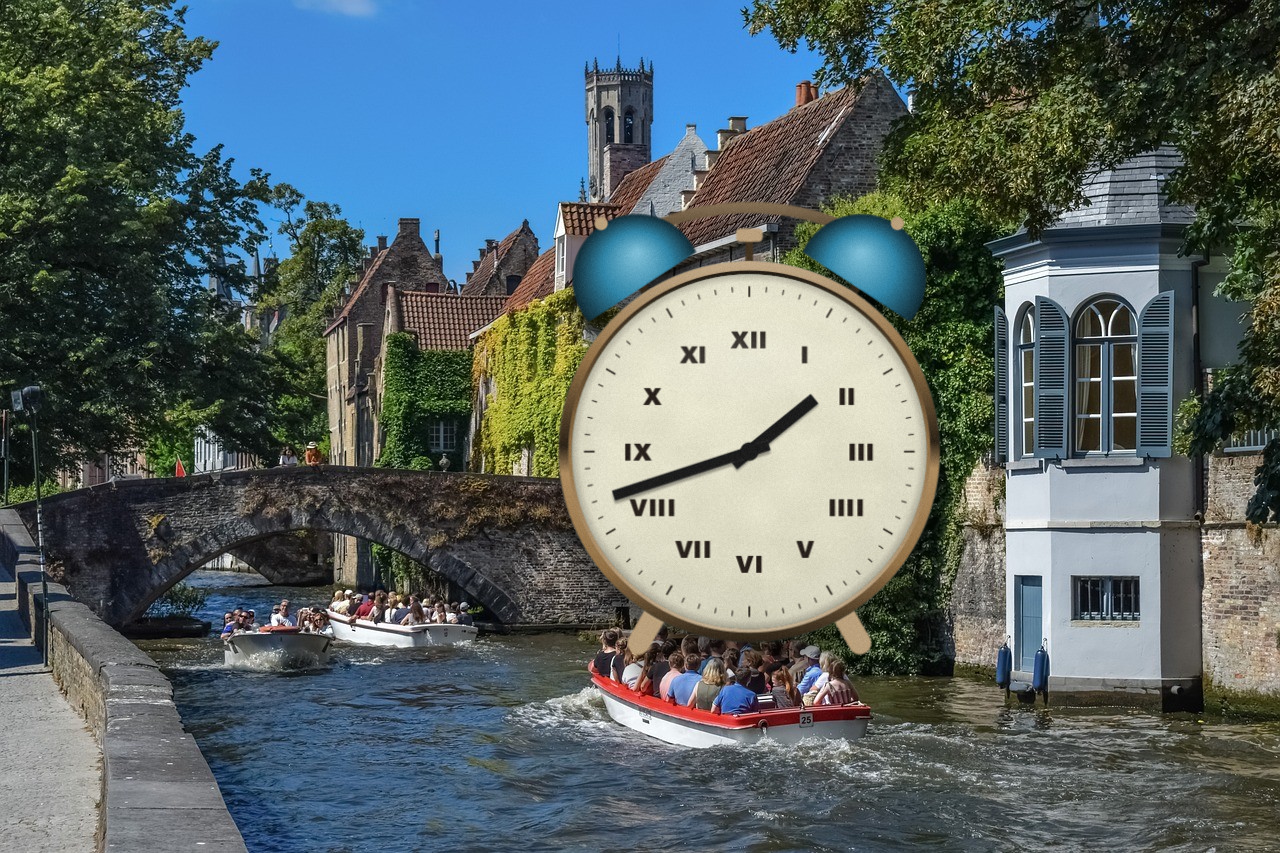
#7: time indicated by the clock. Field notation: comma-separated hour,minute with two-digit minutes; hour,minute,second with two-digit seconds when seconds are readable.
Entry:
1,42
